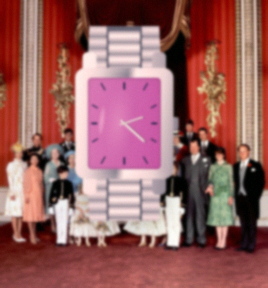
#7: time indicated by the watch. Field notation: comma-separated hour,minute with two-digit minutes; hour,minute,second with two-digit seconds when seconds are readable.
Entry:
2,22
